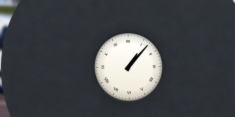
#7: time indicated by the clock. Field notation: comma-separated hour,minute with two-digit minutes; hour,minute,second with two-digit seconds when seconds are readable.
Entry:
1,07
